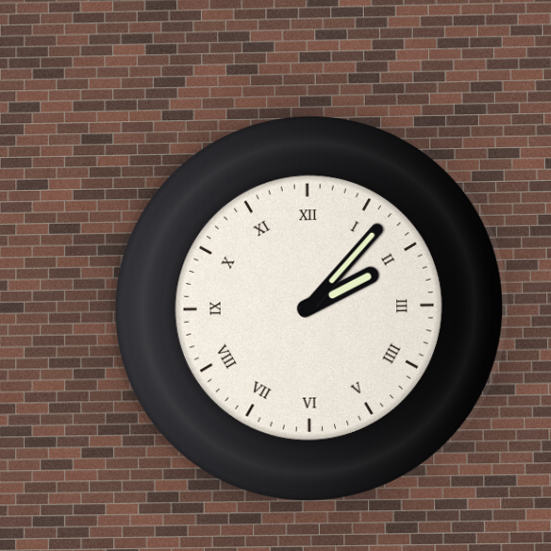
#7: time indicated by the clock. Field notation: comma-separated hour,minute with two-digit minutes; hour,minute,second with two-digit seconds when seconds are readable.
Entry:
2,07
